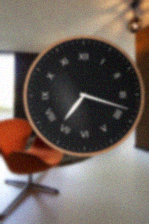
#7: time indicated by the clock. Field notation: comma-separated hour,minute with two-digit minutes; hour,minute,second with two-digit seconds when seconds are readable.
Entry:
7,18
